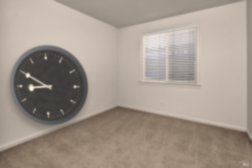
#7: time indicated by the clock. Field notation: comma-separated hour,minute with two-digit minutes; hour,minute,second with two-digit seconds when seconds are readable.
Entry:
8,50
